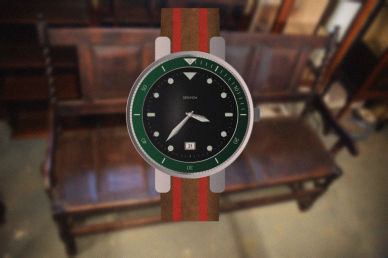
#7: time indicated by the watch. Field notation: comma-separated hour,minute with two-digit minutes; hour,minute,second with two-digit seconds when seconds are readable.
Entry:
3,37
